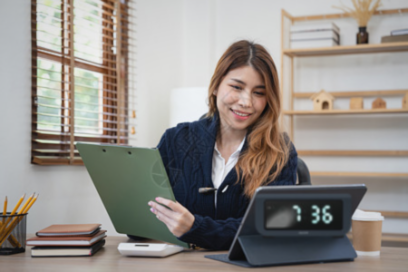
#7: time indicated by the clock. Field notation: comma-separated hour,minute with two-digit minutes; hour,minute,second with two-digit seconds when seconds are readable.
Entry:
7,36
